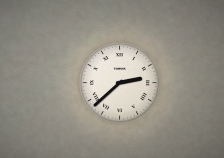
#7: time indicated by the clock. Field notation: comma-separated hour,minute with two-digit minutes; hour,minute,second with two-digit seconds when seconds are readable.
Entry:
2,38
